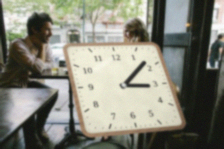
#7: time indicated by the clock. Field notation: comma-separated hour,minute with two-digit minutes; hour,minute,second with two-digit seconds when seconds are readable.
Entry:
3,08
